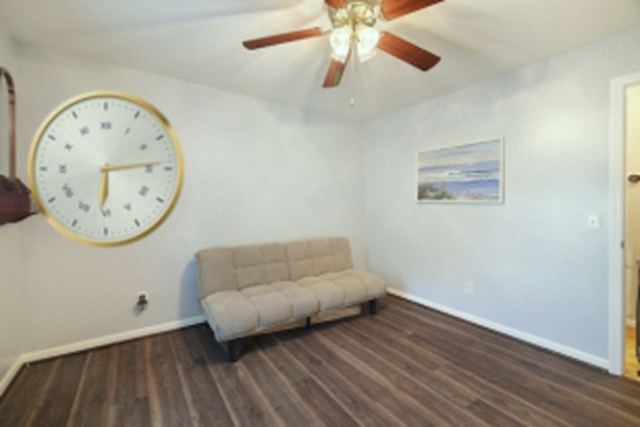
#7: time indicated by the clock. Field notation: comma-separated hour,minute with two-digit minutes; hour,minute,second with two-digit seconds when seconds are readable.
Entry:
6,14
